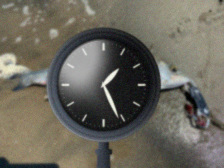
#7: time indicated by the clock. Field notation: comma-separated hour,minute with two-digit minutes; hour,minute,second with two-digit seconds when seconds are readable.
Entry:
1,26
